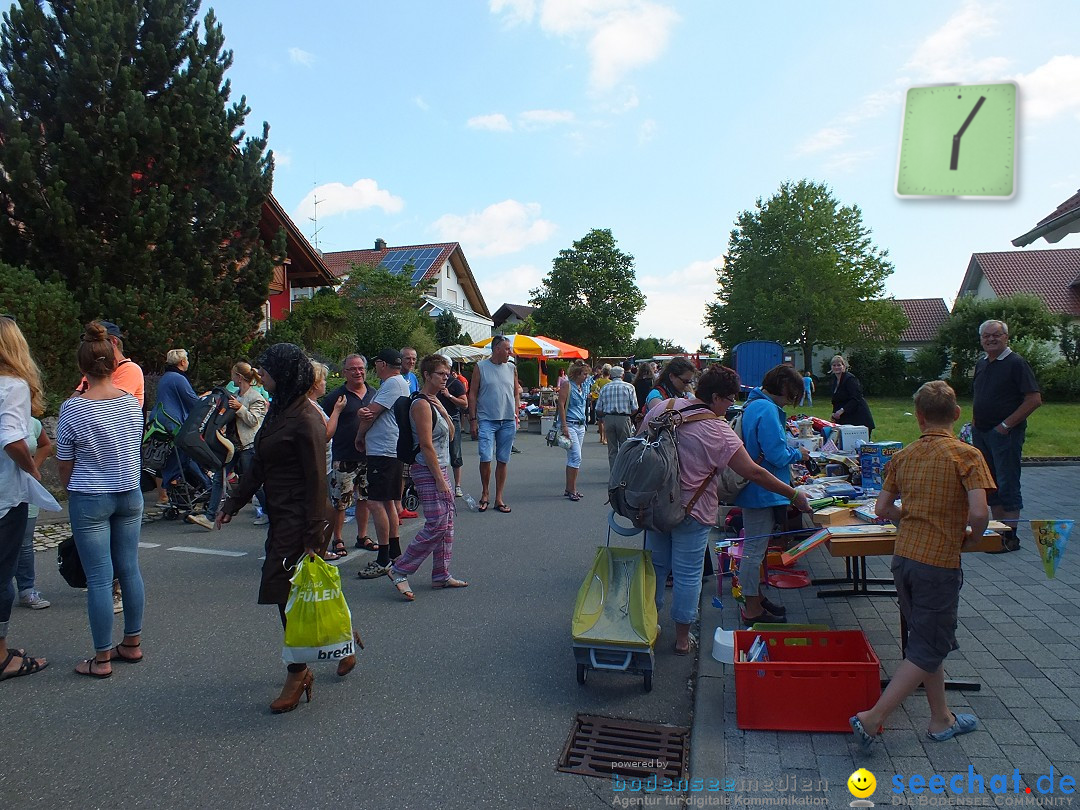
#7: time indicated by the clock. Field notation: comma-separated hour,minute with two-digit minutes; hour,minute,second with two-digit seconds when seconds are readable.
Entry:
6,05
